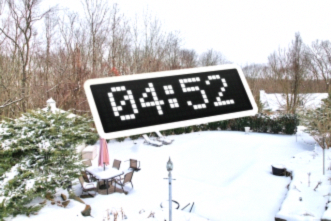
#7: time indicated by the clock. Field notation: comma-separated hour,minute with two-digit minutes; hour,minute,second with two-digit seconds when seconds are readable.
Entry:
4,52
